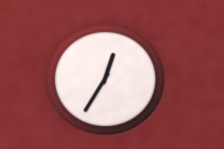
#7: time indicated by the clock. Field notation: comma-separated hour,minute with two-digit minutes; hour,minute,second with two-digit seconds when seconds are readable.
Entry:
12,35
